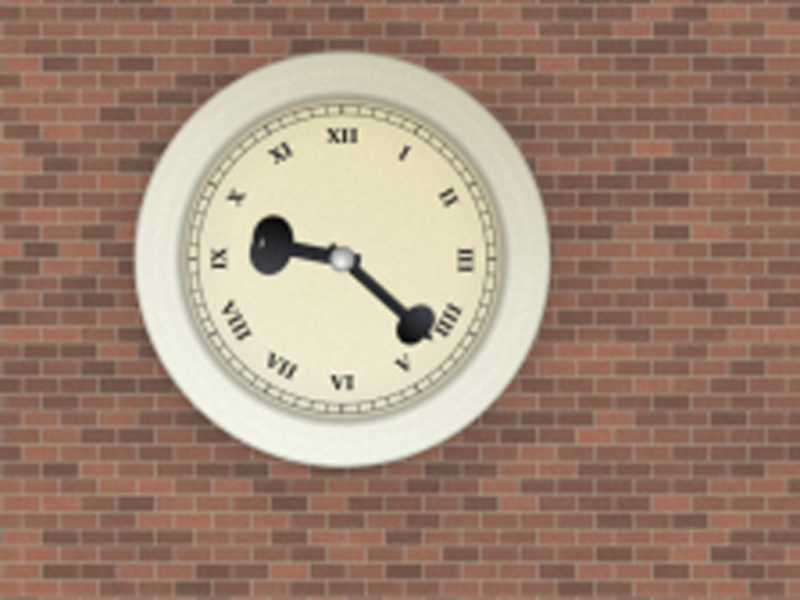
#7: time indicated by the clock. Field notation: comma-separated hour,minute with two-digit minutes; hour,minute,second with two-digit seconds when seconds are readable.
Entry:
9,22
